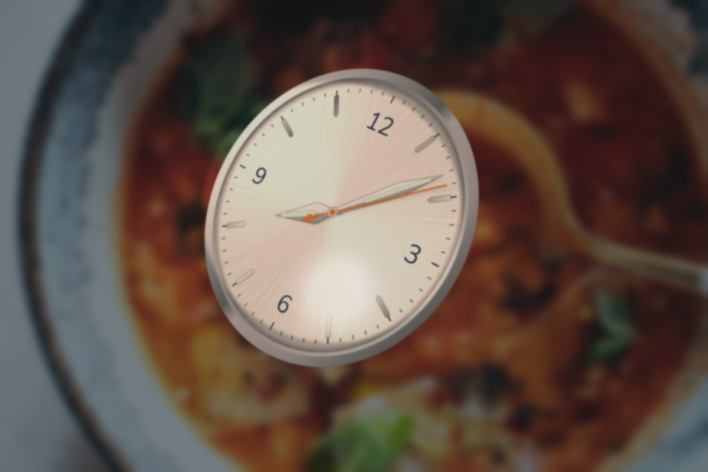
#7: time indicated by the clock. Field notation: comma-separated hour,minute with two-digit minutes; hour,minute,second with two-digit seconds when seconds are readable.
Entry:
8,08,09
